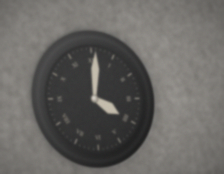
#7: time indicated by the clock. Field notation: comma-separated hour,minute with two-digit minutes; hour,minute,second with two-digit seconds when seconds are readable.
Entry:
4,01
